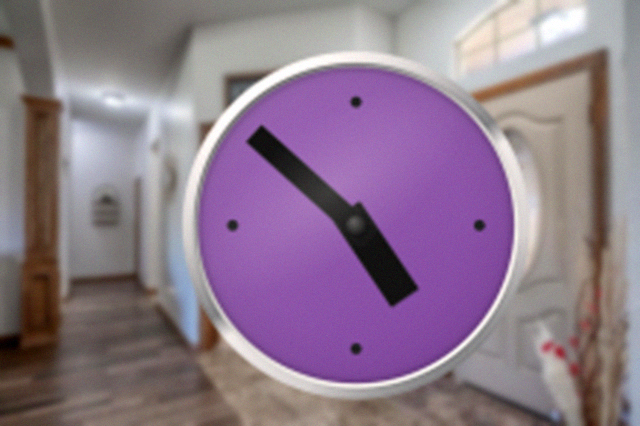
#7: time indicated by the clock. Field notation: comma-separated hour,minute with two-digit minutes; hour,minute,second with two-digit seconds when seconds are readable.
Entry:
4,52
